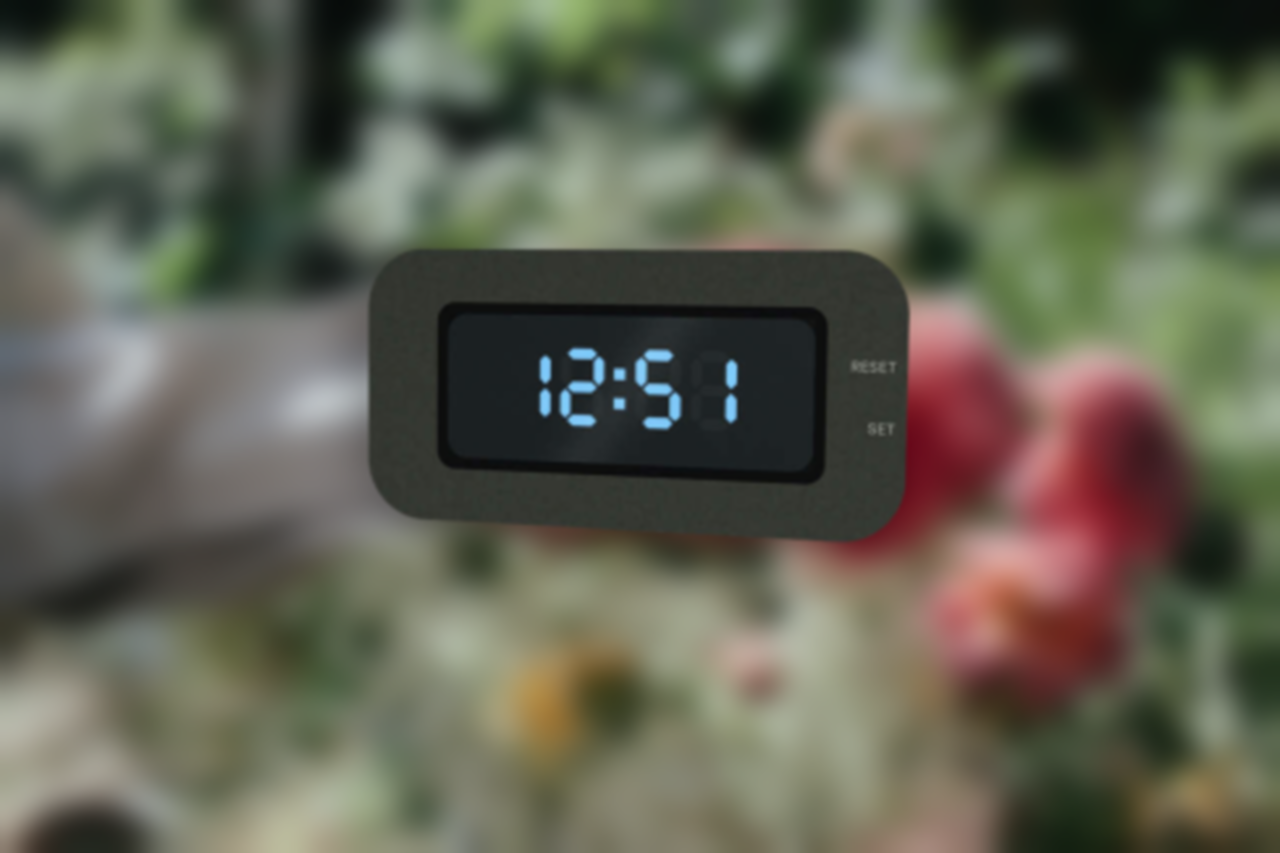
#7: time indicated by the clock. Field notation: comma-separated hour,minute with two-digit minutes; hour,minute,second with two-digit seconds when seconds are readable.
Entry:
12,51
